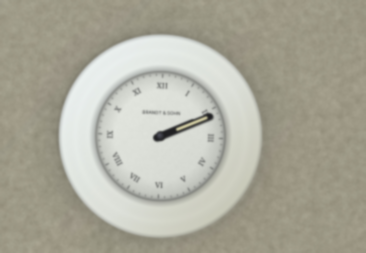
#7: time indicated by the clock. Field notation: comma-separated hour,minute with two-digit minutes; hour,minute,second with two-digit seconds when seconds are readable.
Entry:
2,11
